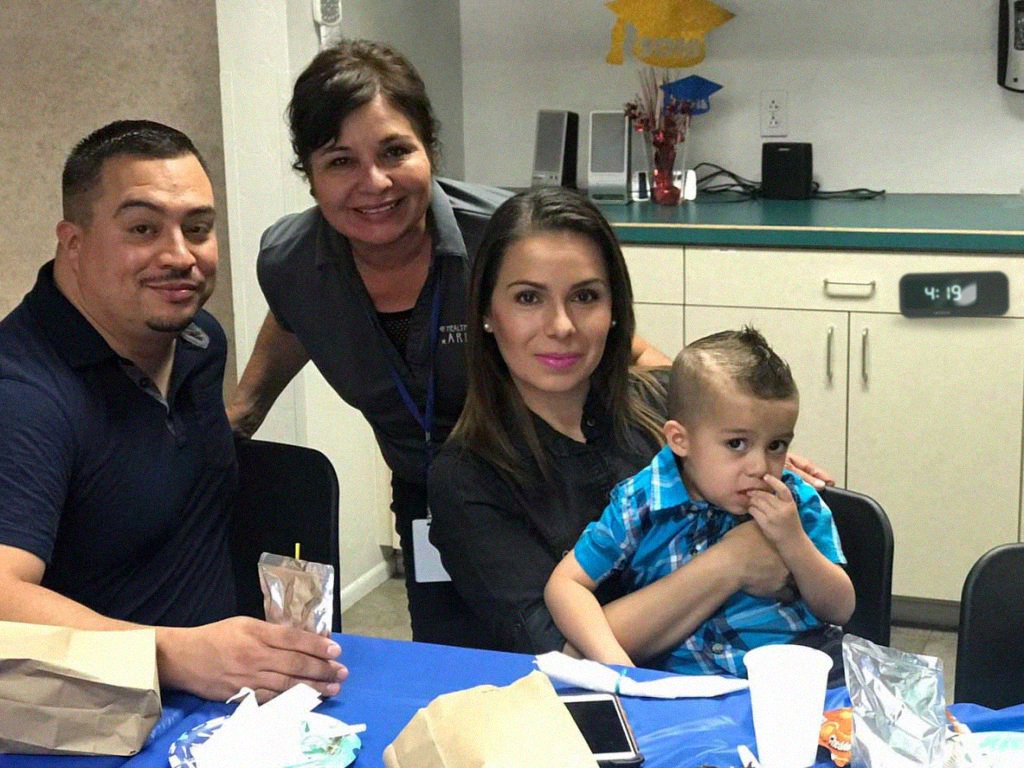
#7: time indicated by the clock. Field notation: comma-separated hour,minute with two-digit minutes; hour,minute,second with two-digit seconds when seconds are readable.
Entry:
4,19
